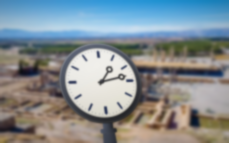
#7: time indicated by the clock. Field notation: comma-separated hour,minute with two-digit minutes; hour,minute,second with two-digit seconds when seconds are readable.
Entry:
1,13
